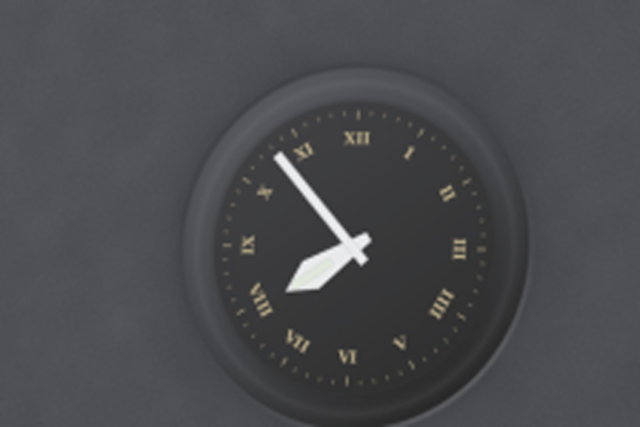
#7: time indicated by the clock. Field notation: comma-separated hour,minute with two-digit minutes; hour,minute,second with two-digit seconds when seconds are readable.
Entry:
7,53
